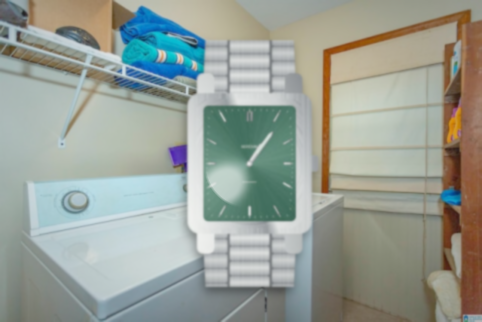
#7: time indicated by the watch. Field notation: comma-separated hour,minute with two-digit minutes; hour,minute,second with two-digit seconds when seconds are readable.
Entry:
1,06
